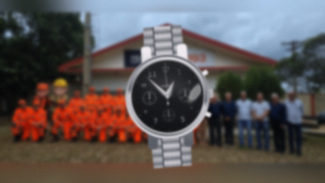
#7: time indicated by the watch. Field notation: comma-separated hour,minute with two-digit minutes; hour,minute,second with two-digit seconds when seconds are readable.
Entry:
12,53
